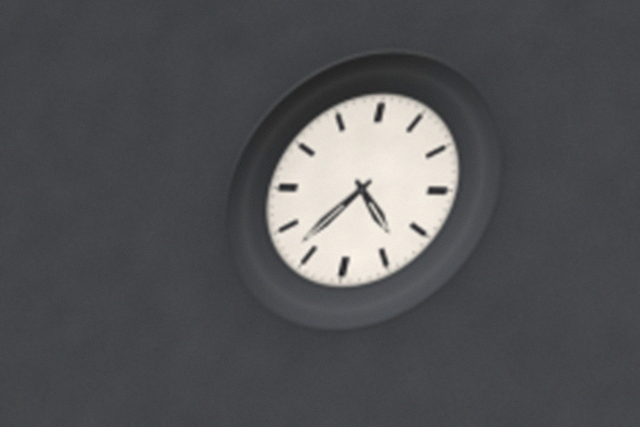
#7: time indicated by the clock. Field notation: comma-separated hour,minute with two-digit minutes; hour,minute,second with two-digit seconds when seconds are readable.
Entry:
4,37
